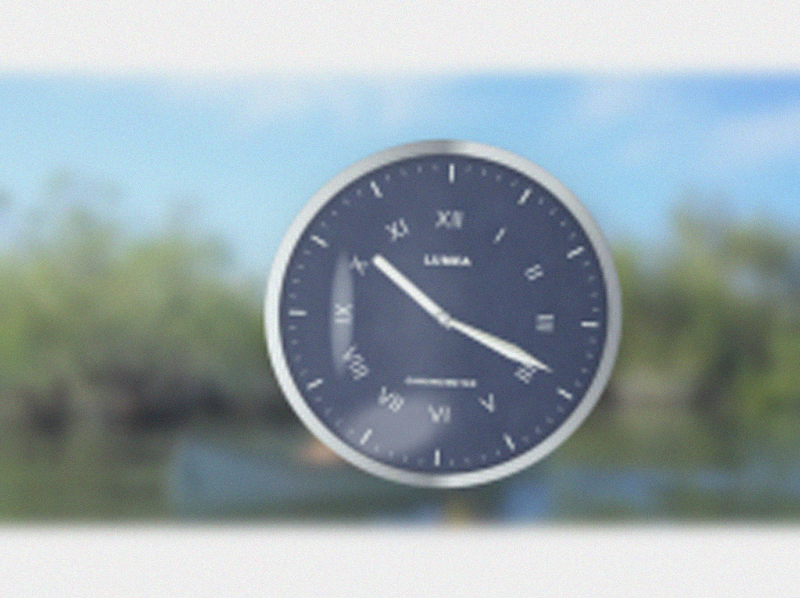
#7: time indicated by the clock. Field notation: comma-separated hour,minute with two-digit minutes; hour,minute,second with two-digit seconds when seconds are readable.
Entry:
10,19
